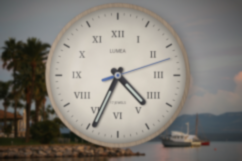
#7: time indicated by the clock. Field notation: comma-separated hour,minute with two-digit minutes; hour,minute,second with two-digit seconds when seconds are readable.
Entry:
4,34,12
